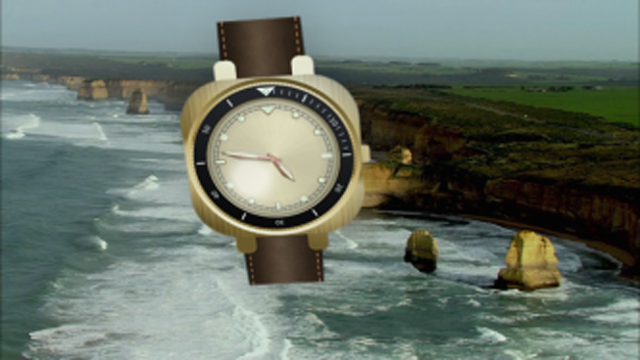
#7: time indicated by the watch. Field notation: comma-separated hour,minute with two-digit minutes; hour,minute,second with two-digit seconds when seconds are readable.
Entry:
4,47
